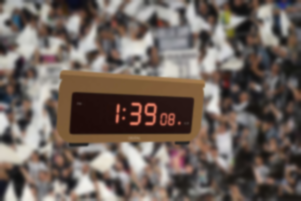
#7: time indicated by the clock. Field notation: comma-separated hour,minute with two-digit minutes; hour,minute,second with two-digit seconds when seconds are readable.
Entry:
1,39,08
